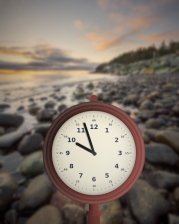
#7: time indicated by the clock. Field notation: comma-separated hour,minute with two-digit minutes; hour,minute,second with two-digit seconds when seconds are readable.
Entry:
9,57
